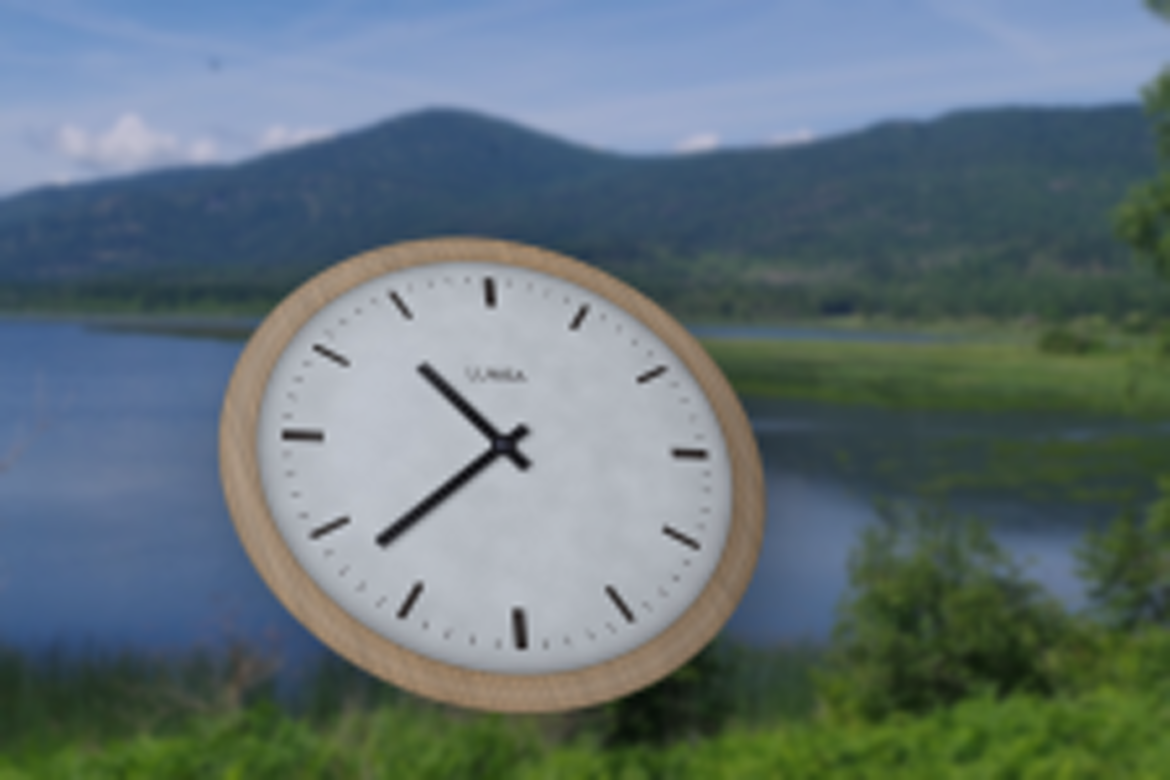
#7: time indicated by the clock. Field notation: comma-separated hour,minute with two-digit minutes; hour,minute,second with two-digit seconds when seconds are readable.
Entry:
10,38
